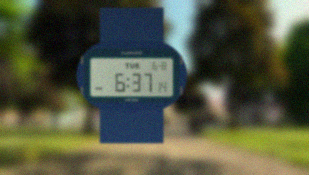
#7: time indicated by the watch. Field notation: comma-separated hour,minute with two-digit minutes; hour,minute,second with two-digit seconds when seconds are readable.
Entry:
6,37
